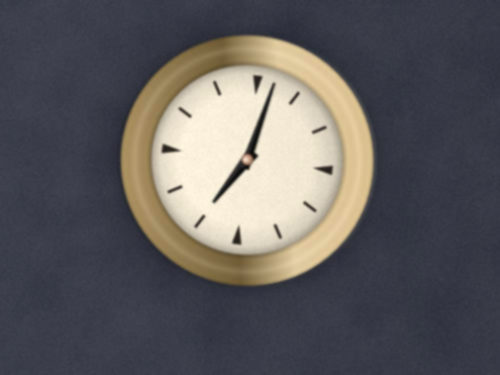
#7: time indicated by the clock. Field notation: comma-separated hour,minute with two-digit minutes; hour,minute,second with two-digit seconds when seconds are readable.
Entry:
7,02
